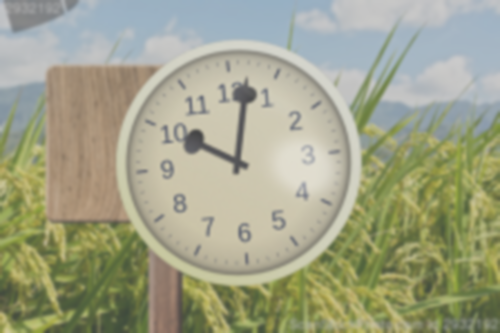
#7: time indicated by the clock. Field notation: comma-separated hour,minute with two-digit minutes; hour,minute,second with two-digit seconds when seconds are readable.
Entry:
10,02
